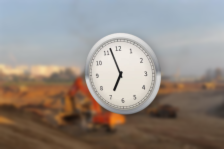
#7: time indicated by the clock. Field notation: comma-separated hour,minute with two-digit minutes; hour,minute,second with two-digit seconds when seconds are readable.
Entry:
6,57
